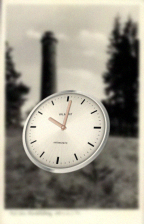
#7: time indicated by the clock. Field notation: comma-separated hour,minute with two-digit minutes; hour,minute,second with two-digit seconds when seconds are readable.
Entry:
10,01
